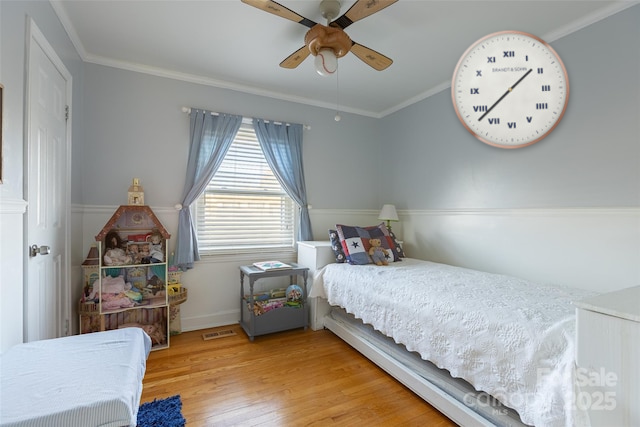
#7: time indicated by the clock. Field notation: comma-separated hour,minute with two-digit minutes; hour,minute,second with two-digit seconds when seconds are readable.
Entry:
1,38
